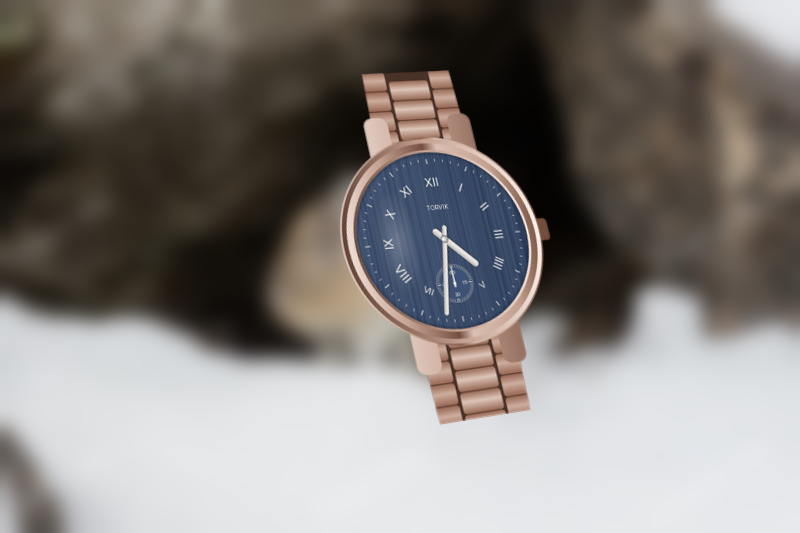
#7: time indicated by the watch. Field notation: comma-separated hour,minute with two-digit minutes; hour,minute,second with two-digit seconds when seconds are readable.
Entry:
4,32
